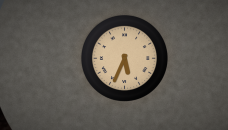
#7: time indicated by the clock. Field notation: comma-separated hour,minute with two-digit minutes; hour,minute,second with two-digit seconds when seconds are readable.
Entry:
5,34
